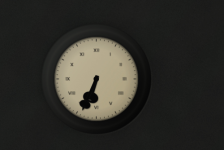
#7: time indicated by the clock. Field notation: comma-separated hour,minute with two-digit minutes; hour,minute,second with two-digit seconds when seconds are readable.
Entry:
6,34
